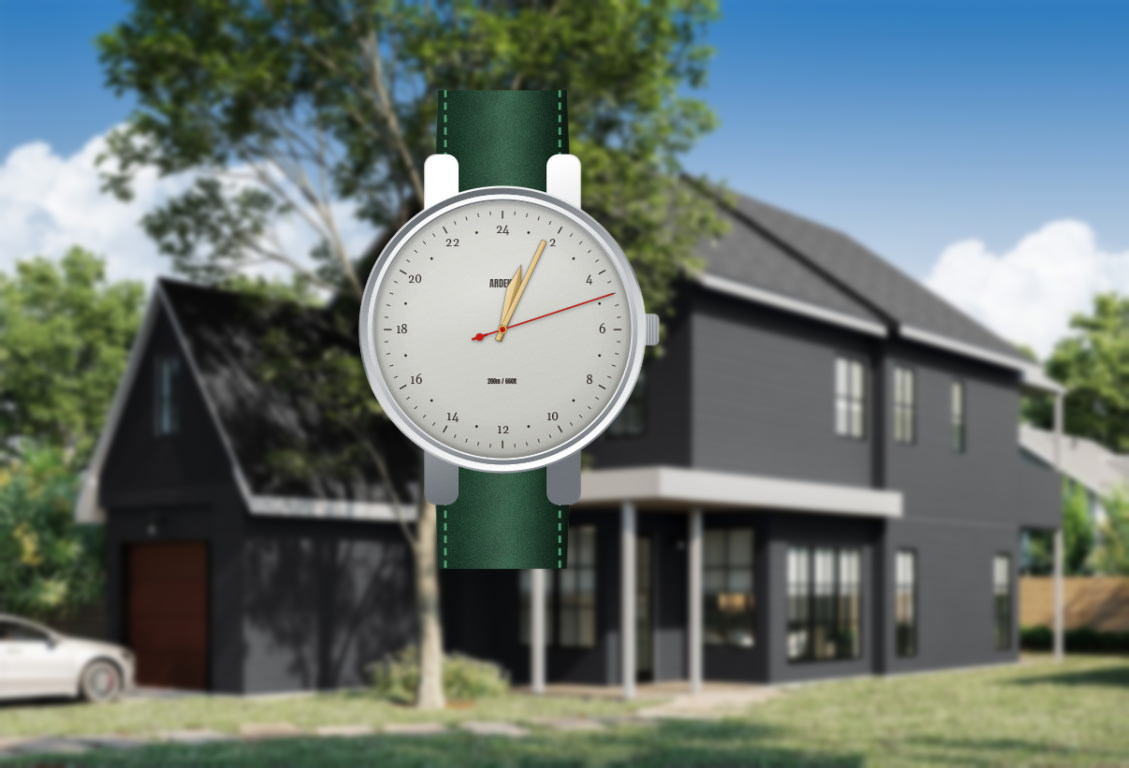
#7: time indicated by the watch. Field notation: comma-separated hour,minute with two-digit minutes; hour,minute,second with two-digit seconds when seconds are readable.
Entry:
1,04,12
